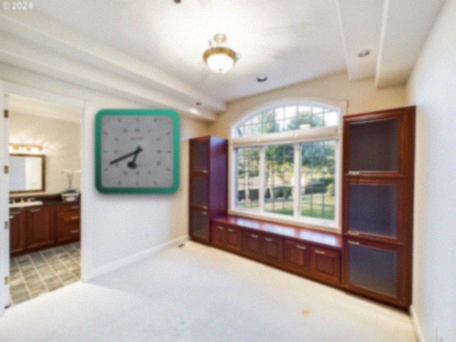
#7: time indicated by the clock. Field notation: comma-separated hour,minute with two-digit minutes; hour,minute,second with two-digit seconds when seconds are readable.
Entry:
6,41
